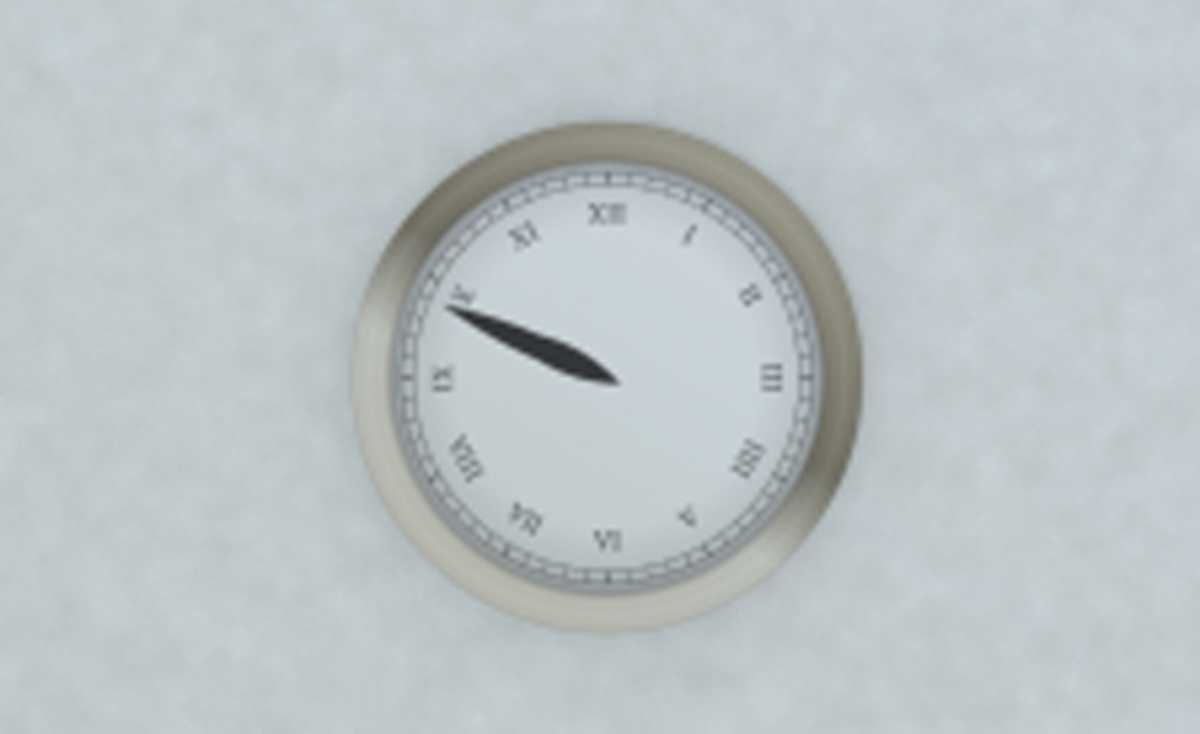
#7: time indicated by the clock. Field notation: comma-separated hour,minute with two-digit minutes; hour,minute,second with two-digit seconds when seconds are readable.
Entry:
9,49
